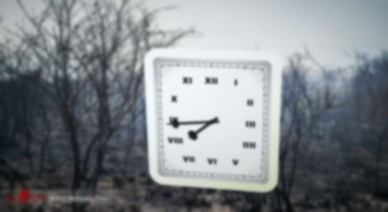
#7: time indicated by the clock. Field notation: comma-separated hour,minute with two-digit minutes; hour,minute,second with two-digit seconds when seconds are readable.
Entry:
7,44
